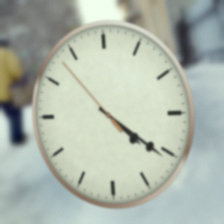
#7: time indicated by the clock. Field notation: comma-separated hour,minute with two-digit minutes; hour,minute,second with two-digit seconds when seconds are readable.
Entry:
4,20,53
